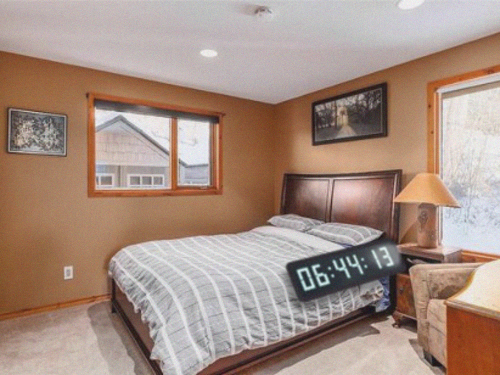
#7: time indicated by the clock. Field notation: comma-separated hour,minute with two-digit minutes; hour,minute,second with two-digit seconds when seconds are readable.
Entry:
6,44,13
